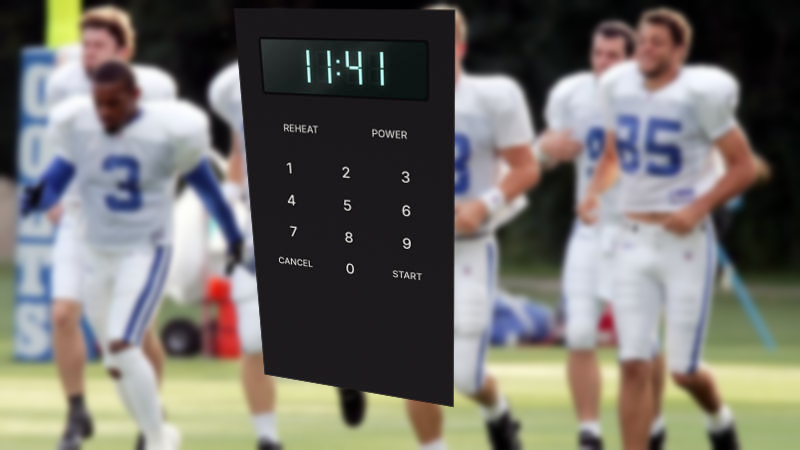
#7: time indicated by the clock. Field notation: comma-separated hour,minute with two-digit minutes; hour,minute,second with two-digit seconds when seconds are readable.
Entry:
11,41
